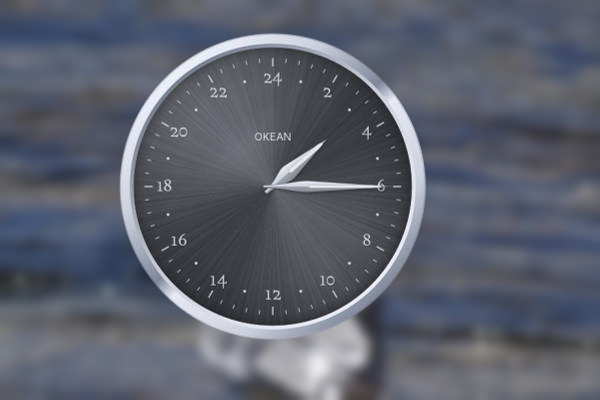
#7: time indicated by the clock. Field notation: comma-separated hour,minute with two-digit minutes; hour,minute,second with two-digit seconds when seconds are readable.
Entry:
3,15
